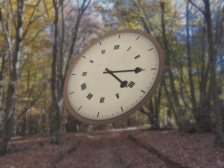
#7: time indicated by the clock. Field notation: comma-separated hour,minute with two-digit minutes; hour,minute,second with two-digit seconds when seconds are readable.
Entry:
4,15
